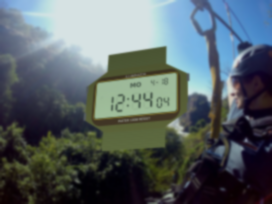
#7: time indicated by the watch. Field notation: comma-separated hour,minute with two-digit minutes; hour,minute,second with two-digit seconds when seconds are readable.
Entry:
12,44
